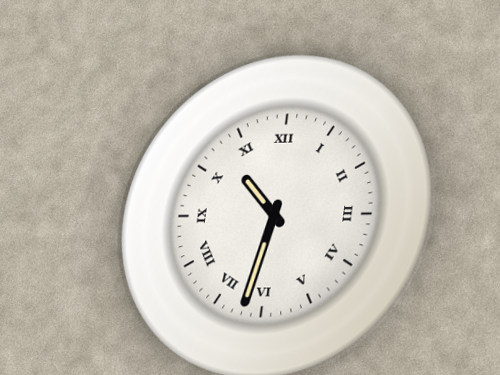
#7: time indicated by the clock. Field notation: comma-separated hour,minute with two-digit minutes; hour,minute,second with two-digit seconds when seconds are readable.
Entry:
10,32
